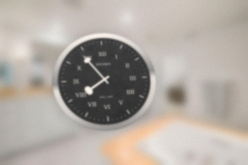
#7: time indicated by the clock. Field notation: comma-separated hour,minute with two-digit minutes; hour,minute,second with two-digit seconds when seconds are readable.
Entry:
7,54
